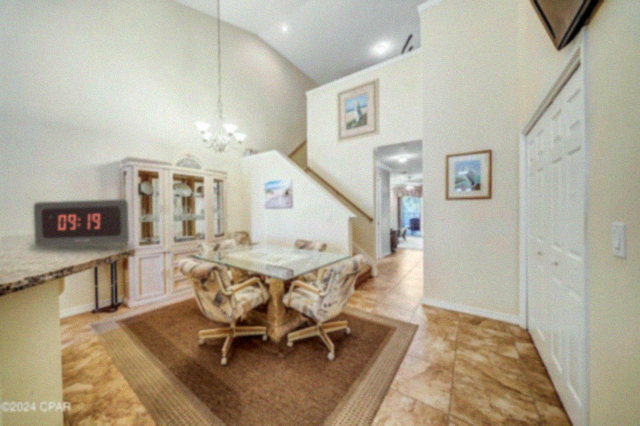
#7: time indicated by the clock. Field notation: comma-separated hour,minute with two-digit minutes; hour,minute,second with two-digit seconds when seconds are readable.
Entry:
9,19
